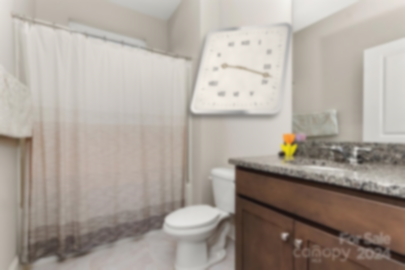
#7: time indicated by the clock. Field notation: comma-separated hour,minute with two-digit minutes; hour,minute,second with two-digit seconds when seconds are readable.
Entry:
9,18
